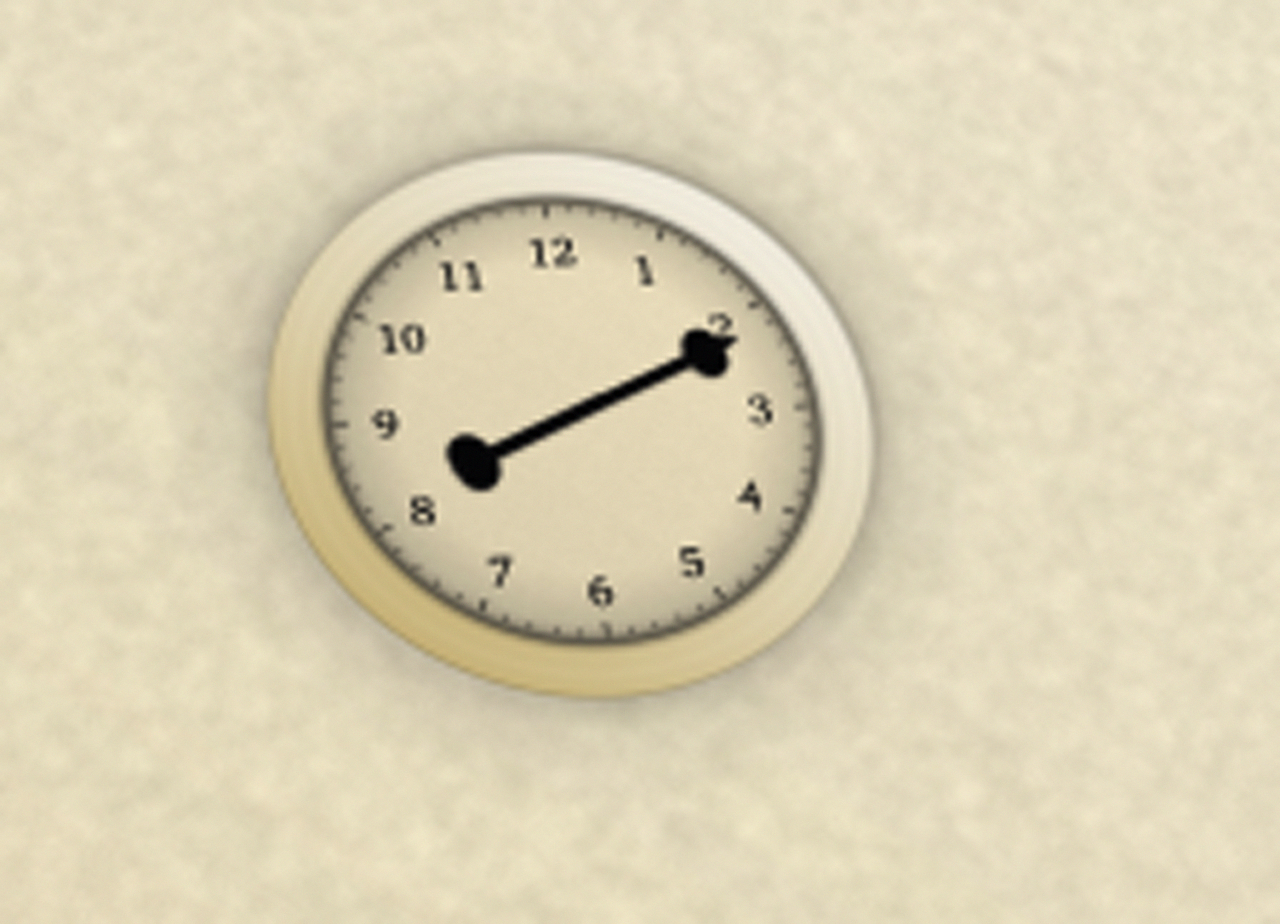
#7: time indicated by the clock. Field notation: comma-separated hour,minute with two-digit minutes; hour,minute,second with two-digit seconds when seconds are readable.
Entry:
8,11
